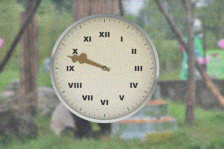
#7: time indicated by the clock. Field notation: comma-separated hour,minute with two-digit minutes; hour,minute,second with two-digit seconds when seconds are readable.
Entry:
9,48
